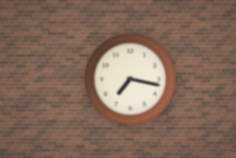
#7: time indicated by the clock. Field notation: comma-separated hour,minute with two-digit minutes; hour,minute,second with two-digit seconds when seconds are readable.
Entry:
7,17
